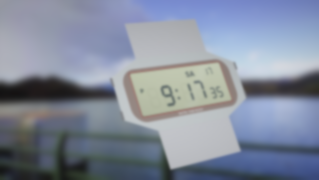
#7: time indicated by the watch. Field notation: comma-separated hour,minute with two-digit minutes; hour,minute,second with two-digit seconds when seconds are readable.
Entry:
9,17
